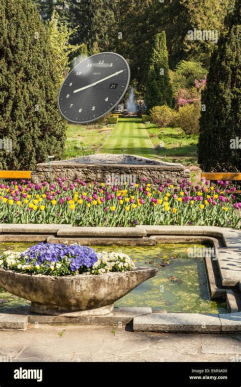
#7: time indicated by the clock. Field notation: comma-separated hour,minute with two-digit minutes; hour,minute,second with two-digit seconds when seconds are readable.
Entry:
8,10
